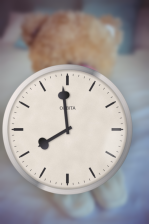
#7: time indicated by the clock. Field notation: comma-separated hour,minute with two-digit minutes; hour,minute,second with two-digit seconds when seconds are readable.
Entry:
7,59
